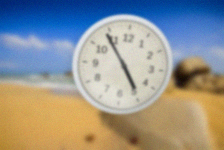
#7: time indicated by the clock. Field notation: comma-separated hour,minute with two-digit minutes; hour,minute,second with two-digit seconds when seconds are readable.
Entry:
4,54
